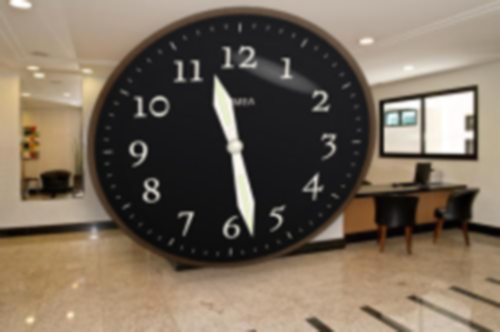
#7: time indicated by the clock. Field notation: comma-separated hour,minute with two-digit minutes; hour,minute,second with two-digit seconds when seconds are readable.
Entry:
11,28
